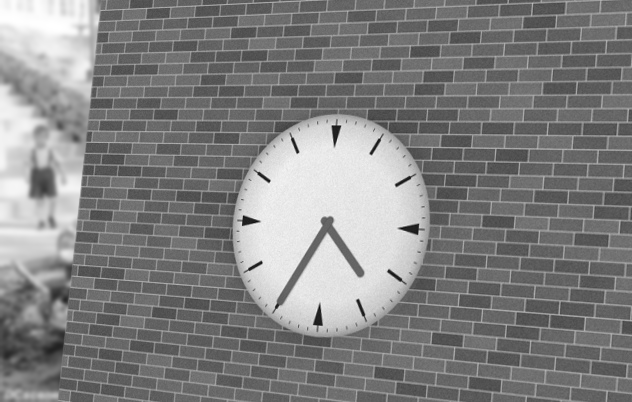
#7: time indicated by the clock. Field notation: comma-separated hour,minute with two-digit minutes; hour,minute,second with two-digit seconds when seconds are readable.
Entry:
4,35
